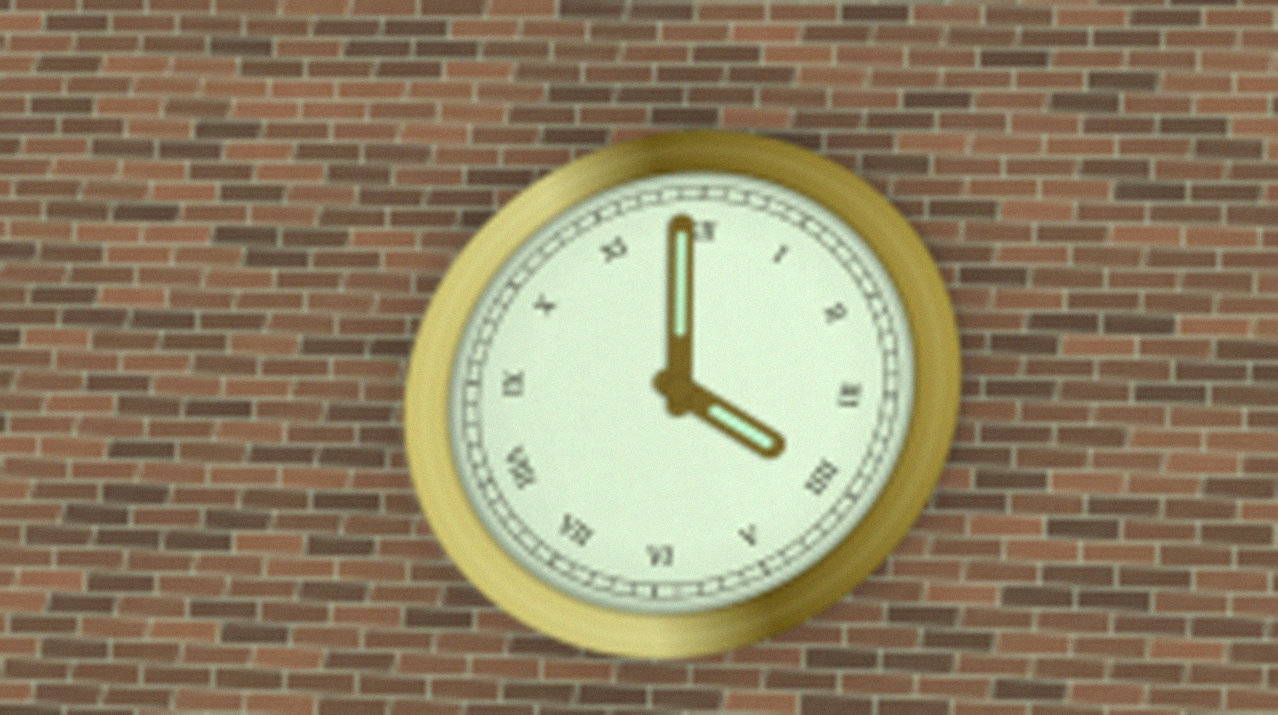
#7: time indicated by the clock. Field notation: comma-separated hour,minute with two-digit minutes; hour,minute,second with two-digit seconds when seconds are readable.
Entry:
3,59
